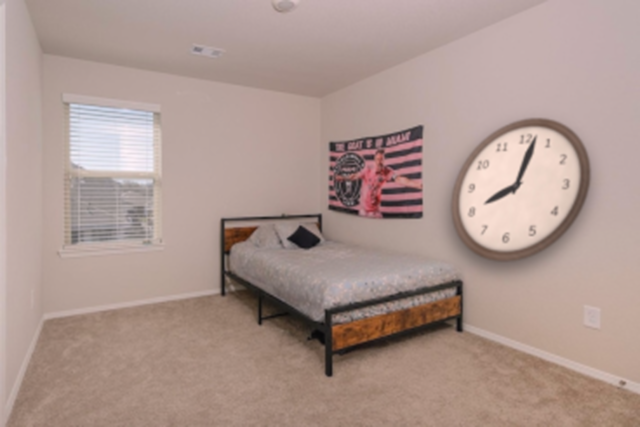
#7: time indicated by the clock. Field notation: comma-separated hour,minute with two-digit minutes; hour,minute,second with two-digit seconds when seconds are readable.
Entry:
8,02
